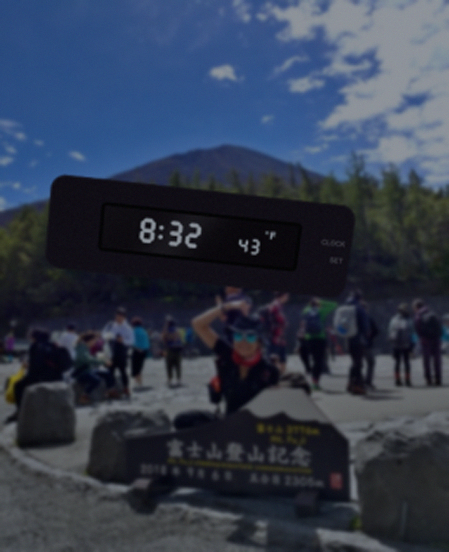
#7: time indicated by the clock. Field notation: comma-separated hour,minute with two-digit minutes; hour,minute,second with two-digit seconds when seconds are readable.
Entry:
8,32
